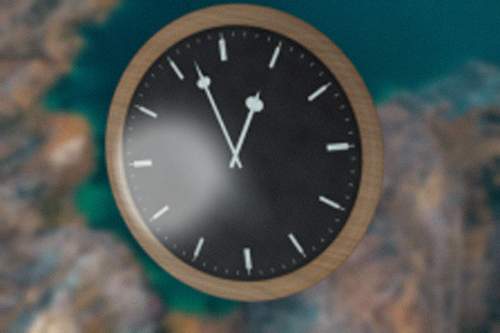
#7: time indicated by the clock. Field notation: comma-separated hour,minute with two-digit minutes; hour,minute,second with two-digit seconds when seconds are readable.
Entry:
12,57
